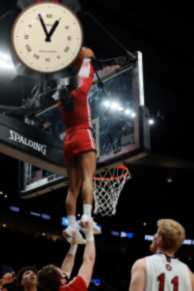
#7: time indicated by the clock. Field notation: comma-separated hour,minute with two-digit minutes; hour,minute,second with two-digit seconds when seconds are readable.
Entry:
12,56
